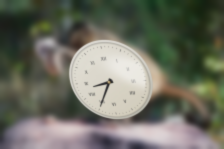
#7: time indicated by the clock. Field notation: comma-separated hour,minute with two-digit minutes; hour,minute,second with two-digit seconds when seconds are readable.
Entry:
8,35
